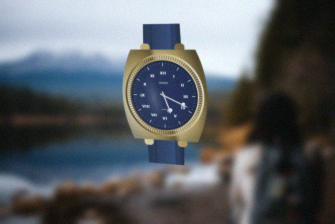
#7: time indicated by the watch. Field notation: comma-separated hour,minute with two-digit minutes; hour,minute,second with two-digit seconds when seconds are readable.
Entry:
5,19
